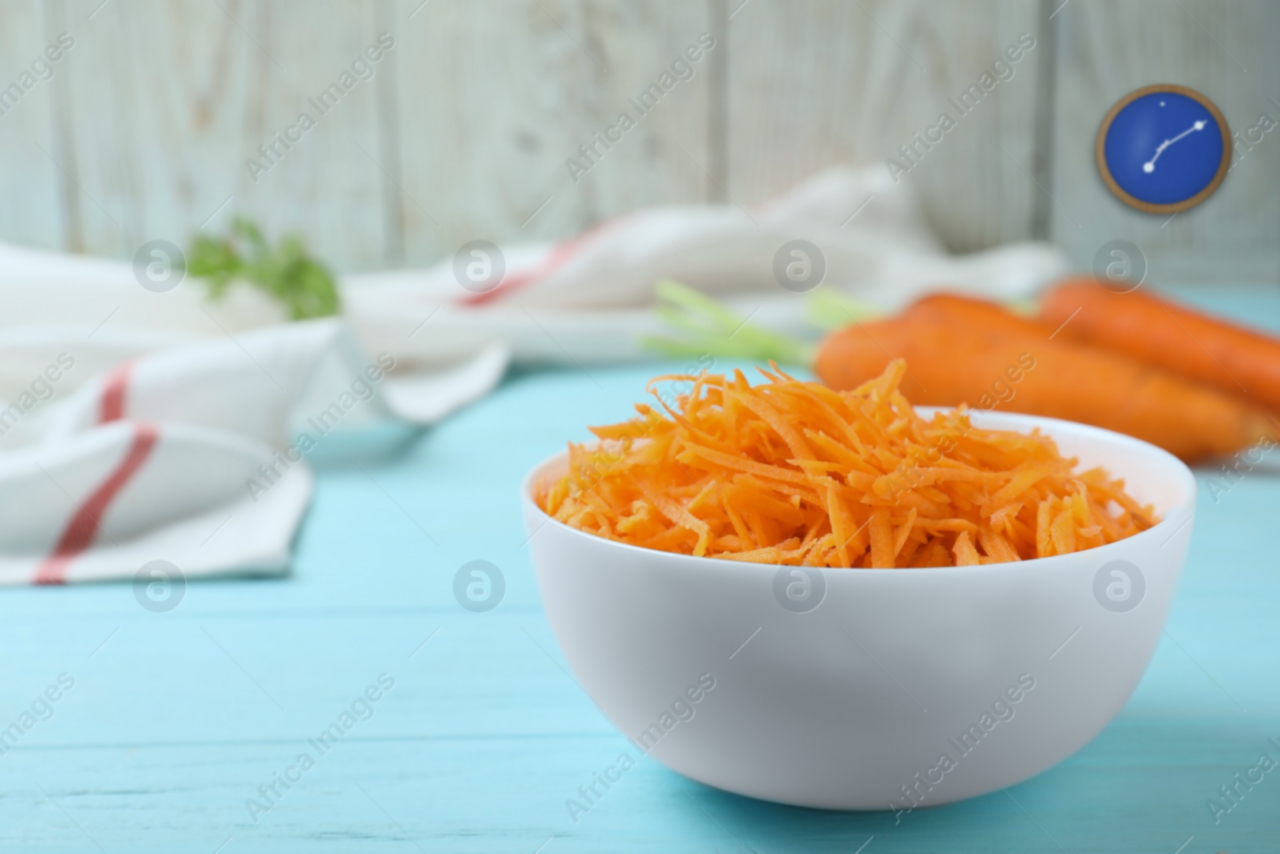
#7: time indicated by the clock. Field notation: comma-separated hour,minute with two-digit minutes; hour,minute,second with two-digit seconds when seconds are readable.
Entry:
7,10
